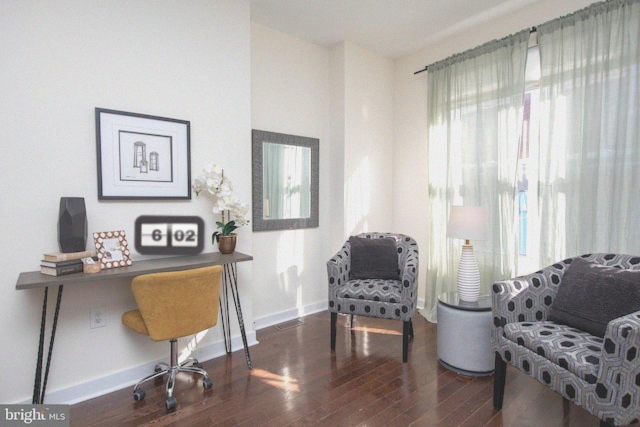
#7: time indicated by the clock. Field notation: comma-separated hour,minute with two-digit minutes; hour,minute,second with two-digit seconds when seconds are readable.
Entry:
6,02
